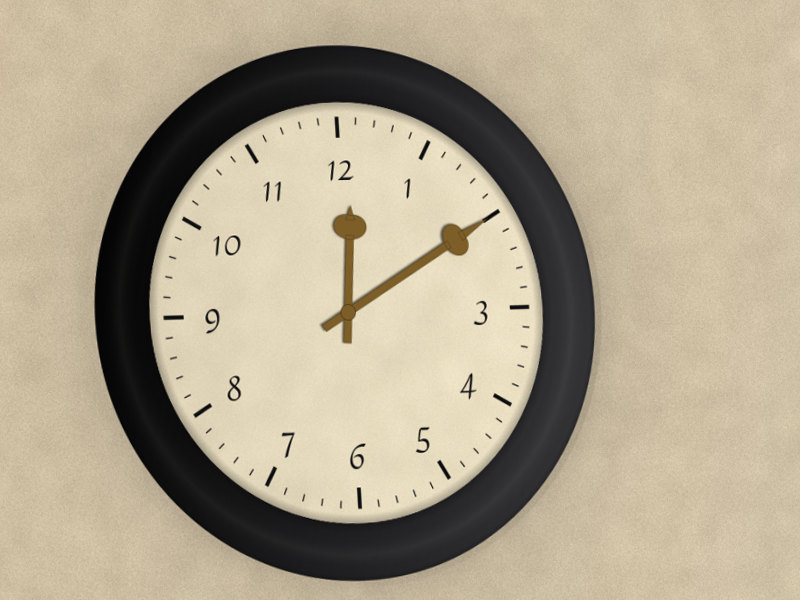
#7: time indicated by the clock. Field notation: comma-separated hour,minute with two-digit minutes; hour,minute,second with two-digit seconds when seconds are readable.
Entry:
12,10
